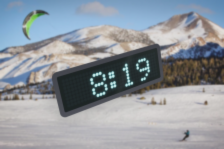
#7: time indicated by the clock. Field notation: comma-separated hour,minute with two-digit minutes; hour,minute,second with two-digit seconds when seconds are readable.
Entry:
8,19
